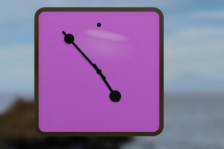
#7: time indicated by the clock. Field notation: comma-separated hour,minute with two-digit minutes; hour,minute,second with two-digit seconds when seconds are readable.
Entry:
4,53
